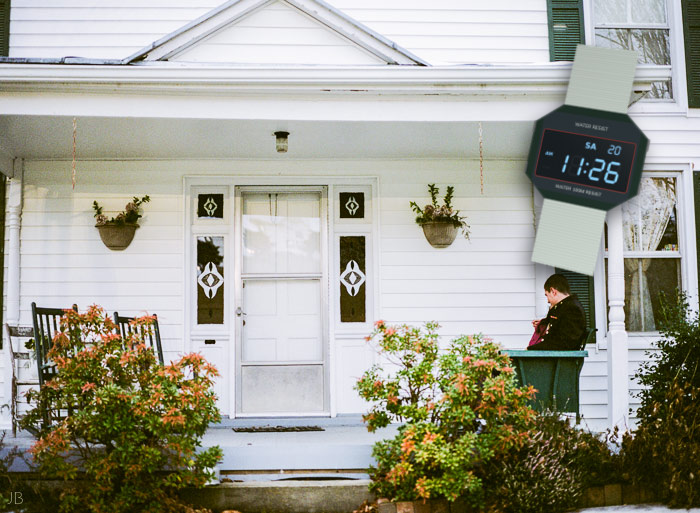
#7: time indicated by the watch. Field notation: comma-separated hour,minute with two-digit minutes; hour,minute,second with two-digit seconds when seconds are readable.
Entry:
11,26
